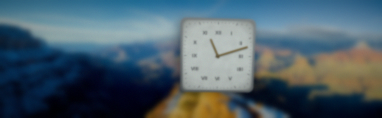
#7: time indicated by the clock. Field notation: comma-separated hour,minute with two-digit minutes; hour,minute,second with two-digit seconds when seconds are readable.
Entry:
11,12
